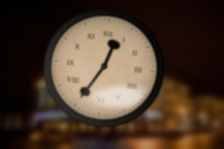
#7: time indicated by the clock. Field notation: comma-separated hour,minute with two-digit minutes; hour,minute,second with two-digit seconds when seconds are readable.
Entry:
12,35
